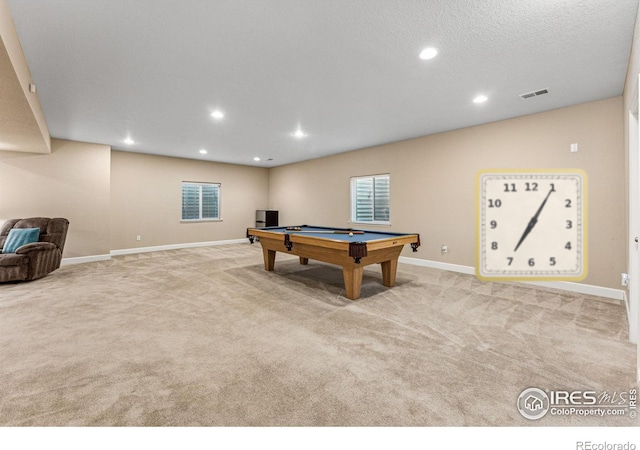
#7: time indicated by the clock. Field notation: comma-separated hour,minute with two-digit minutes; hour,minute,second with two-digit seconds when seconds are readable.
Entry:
7,05
